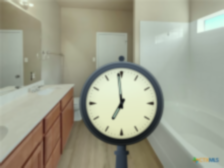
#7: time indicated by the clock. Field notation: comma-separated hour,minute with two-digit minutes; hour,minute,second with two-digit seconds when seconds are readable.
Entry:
6,59
